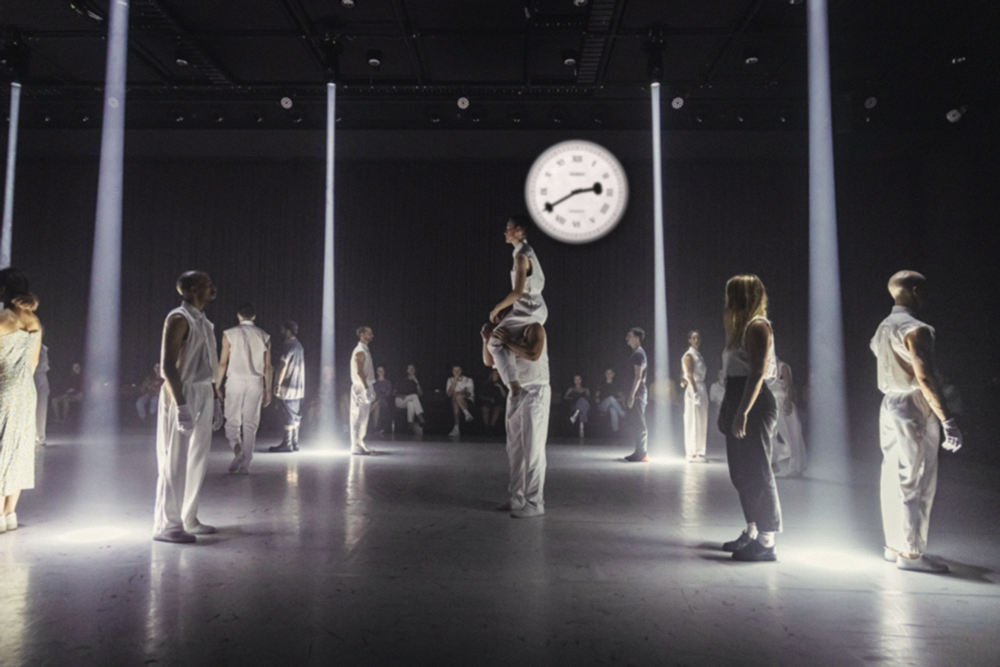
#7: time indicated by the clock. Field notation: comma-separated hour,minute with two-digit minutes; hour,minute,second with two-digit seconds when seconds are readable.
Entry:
2,40
